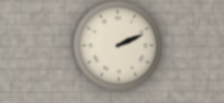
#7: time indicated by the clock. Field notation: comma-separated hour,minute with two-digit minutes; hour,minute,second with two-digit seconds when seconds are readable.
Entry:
2,11
